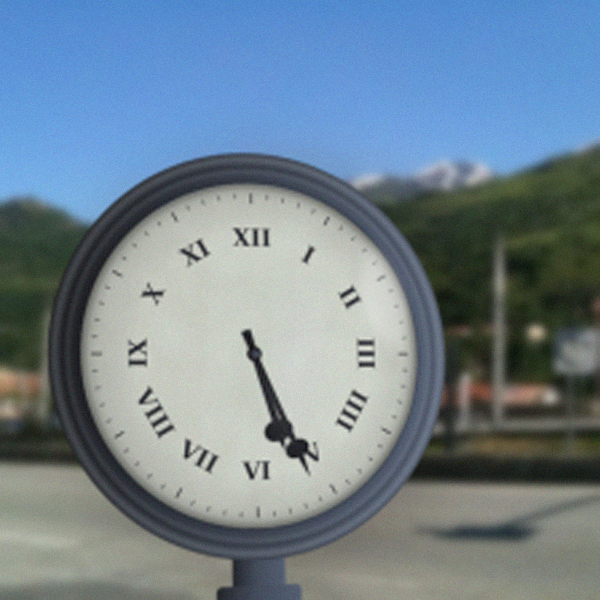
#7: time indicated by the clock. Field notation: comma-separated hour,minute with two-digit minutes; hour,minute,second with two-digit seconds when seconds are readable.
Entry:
5,26
